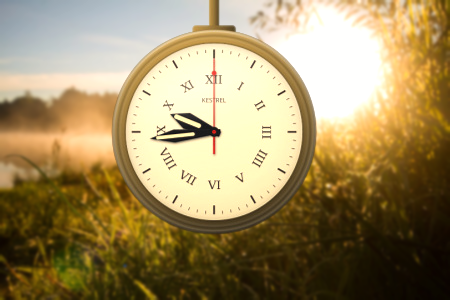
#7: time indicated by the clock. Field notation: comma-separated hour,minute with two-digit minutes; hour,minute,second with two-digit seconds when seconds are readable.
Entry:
9,44,00
